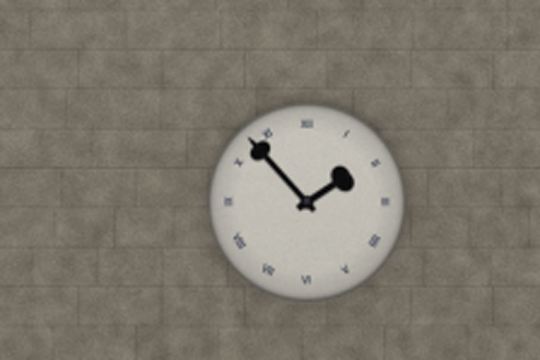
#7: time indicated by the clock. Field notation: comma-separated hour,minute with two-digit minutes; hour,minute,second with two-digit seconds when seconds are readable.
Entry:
1,53
